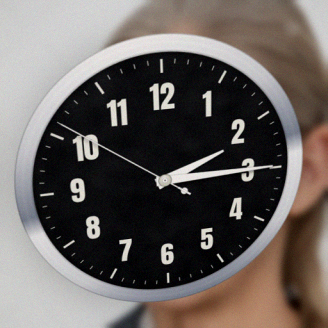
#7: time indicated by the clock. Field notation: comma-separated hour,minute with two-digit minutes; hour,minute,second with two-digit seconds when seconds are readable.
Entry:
2,14,51
